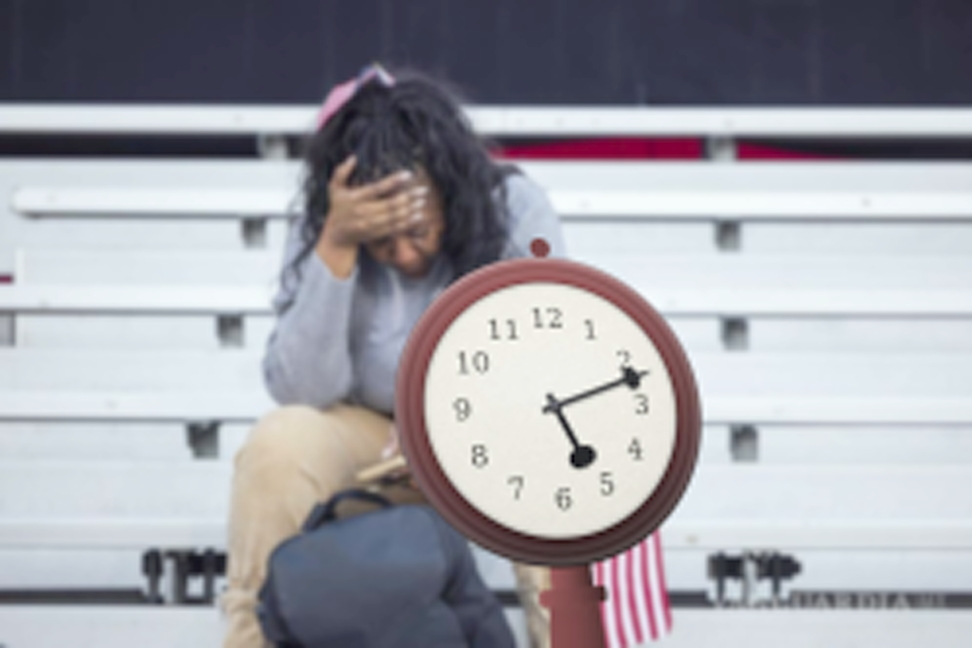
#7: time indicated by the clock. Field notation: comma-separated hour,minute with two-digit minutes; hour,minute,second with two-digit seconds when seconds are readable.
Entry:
5,12
